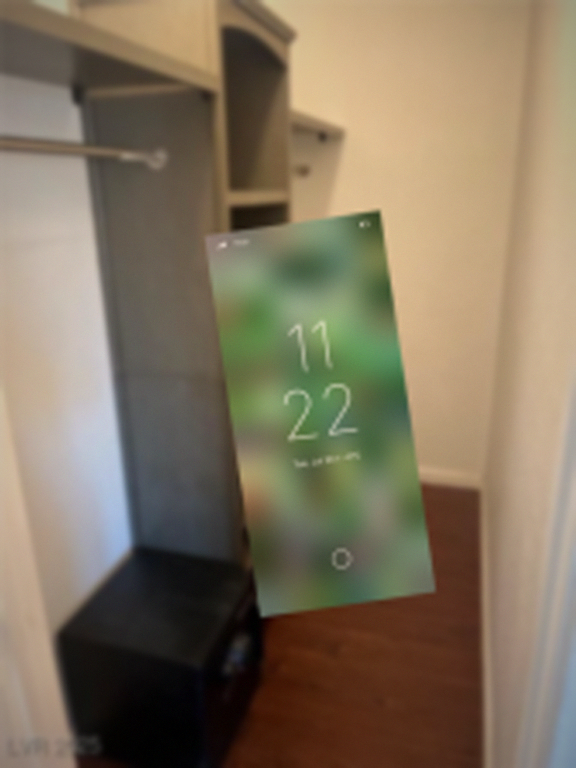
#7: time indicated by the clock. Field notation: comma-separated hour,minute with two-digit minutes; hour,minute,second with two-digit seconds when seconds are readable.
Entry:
11,22
